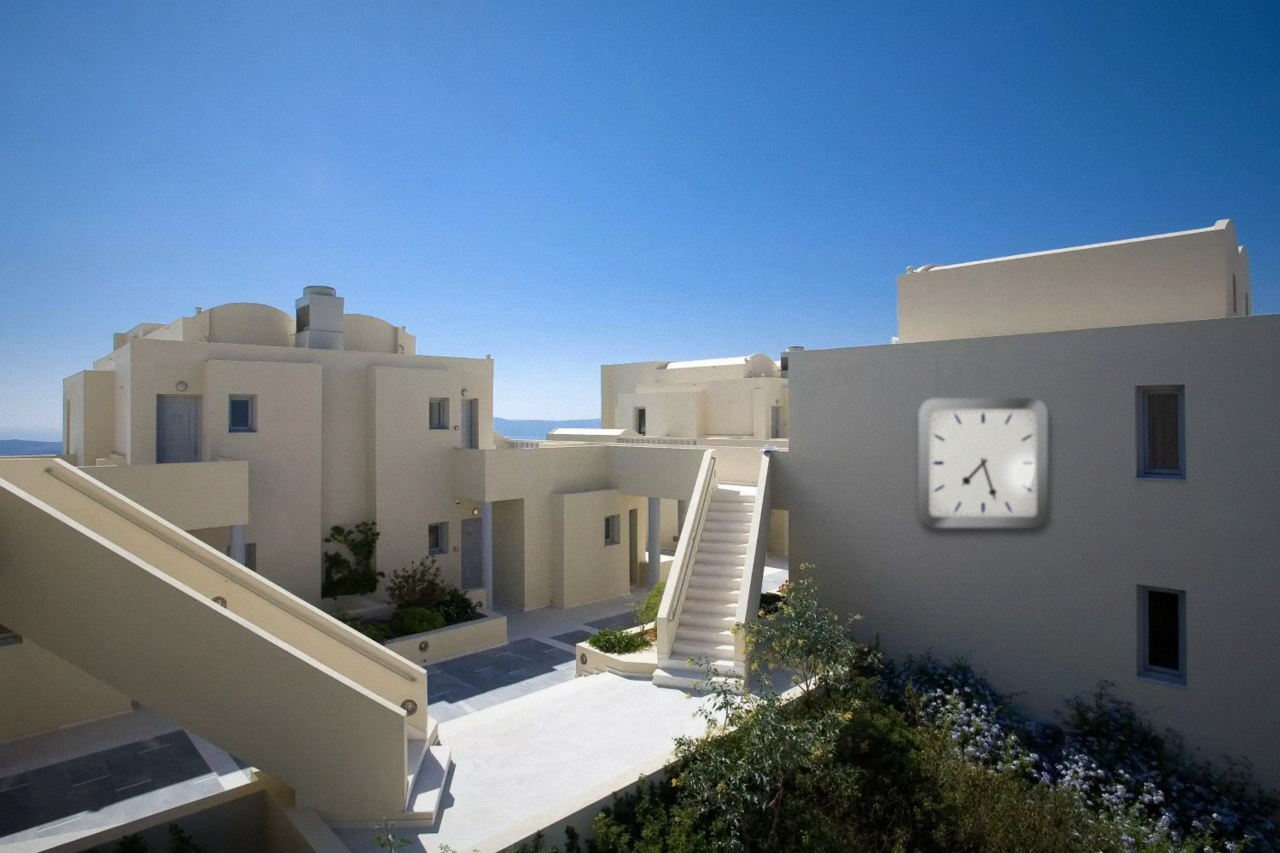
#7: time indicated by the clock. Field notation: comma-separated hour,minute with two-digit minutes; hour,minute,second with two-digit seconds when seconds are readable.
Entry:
7,27
